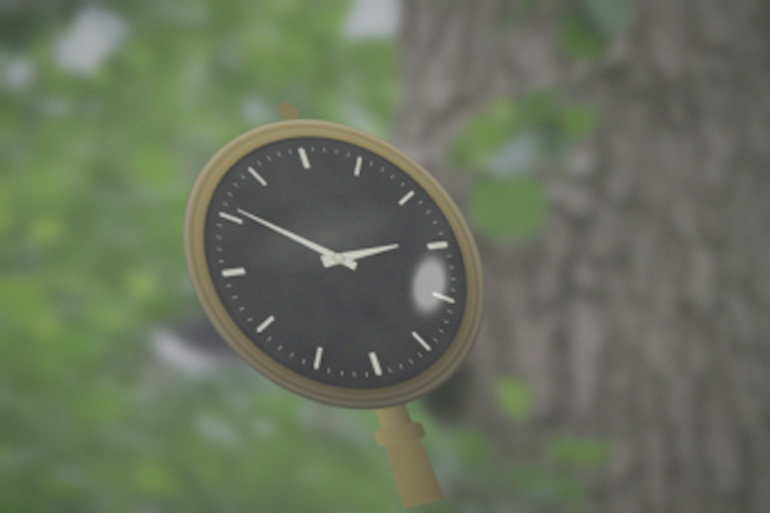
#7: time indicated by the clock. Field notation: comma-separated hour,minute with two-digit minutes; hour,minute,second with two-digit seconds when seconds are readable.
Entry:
2,51
